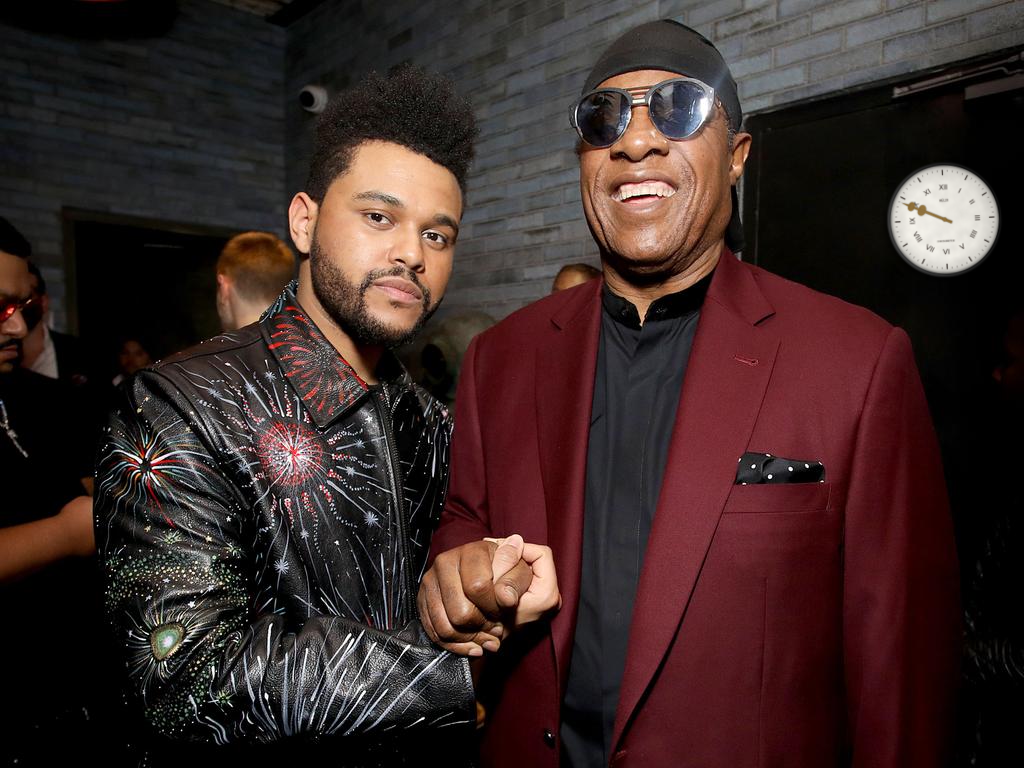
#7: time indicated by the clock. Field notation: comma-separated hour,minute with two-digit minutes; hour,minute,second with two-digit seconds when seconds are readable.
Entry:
9,49
